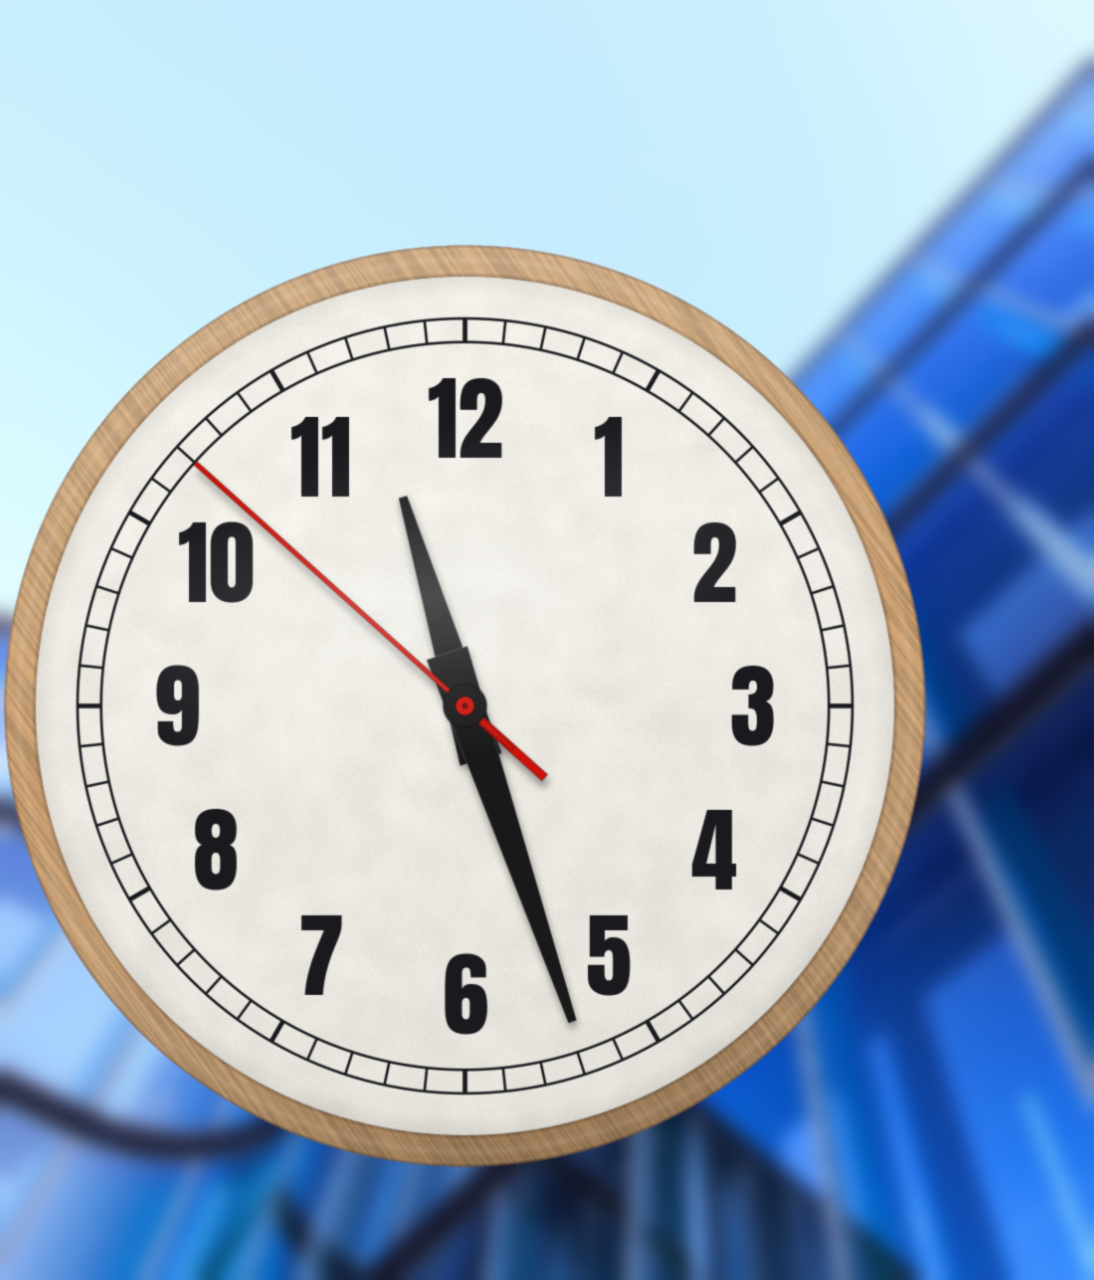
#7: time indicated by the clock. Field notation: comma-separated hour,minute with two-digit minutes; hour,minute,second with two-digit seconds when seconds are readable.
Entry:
11,26,52
